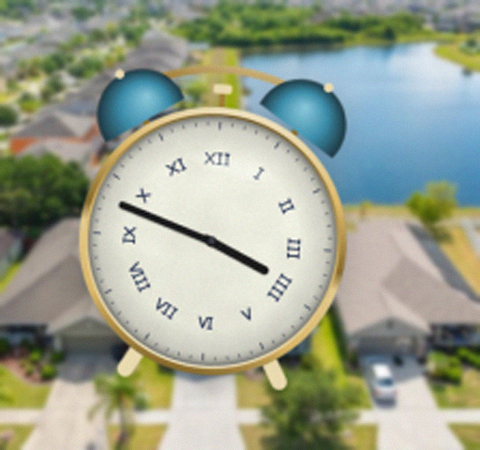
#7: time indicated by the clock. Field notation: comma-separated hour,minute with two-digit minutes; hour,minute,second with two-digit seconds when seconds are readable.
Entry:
3,48
